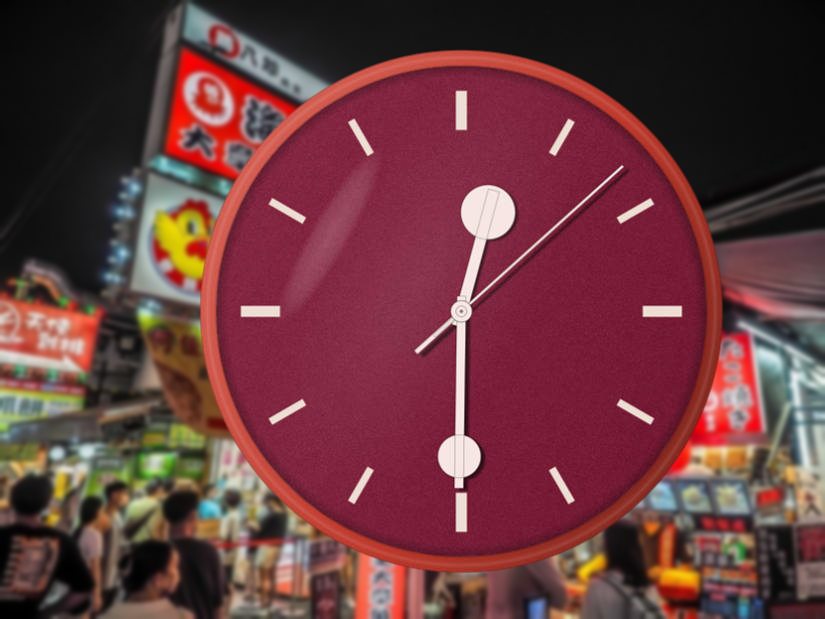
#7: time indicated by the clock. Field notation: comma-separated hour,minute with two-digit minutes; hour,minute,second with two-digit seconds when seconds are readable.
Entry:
12,30,08
